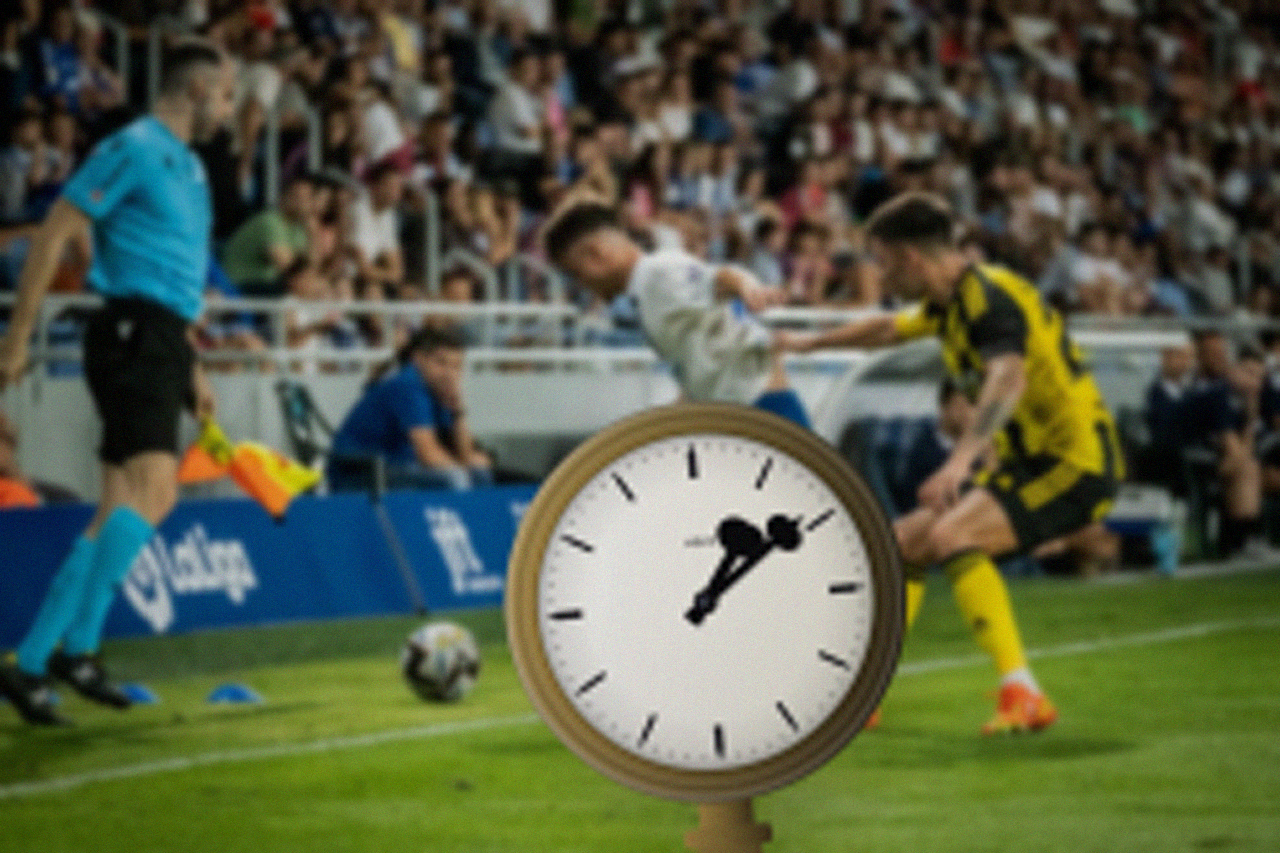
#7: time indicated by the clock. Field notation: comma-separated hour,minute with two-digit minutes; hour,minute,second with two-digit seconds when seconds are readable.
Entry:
1,09
